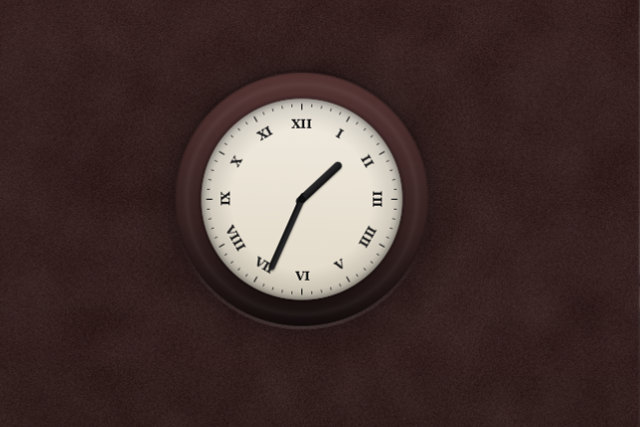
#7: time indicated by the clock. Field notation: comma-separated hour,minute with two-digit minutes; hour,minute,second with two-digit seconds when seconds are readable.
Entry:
1,34
